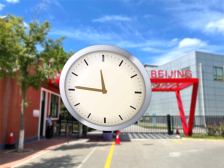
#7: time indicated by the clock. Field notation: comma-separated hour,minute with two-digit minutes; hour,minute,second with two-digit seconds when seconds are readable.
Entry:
11,46
